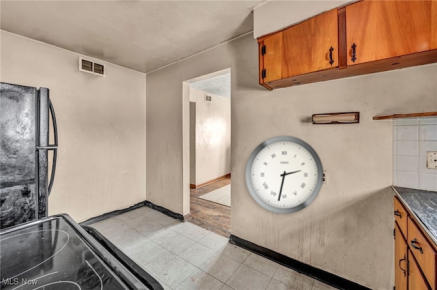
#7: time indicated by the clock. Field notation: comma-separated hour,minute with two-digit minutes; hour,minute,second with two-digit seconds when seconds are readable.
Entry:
2,32
